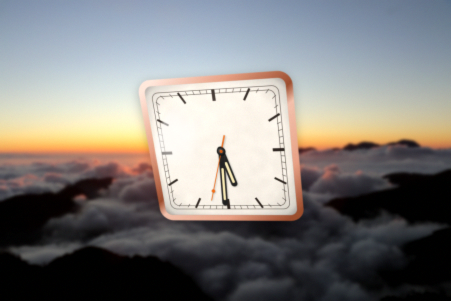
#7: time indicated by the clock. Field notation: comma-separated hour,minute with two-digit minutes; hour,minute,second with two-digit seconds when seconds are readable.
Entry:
5,30,33
